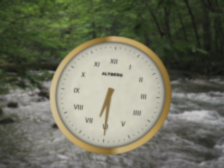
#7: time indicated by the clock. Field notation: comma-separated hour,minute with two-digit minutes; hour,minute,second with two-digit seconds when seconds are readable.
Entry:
6,30
